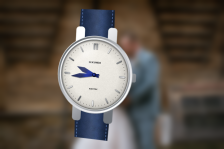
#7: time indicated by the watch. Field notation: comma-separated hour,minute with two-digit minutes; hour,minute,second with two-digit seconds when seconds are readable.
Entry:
9,44
